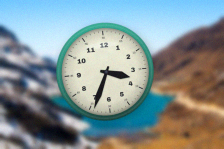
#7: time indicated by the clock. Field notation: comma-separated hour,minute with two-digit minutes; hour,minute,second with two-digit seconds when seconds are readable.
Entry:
3,34
